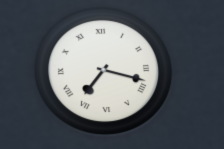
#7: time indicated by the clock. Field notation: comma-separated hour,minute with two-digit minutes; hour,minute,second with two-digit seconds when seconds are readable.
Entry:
7,18
